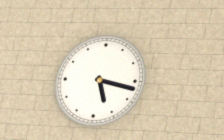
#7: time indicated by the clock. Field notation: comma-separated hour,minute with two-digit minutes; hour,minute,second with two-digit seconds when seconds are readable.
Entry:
5,17
